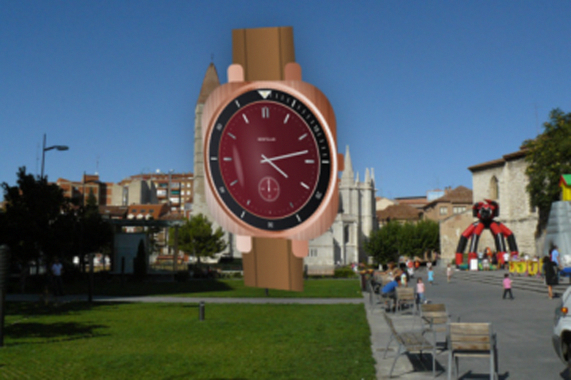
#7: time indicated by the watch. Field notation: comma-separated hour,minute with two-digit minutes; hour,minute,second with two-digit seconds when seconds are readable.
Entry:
4,13
